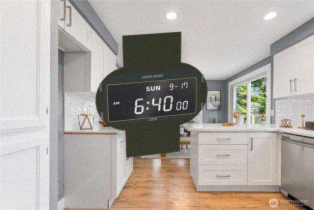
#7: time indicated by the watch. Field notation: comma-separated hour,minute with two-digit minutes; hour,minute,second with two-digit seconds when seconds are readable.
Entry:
6,40,00
